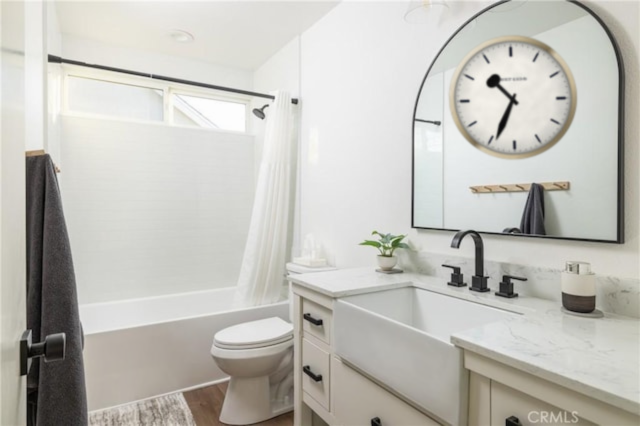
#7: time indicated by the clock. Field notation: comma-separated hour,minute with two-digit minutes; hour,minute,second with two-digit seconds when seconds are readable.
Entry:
10,34
